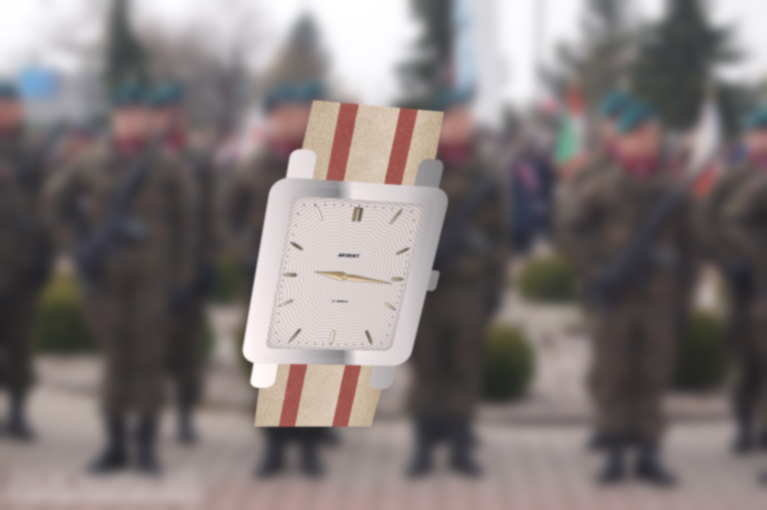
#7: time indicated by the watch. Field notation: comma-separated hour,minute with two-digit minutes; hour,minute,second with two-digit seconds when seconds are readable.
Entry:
9,16
